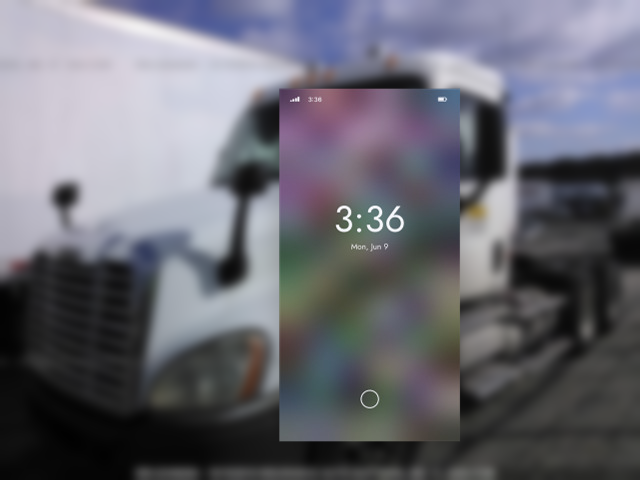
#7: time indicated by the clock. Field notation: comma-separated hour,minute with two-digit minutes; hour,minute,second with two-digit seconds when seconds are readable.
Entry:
3,36
